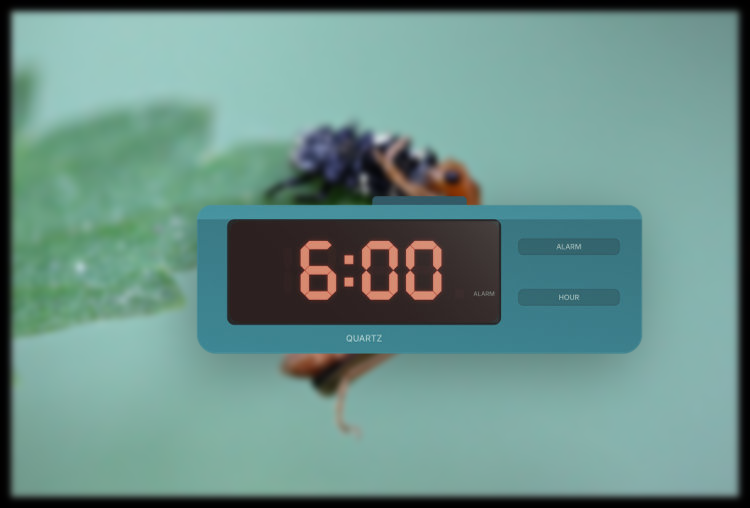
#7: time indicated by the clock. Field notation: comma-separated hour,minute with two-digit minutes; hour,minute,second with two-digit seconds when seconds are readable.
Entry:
6,00
